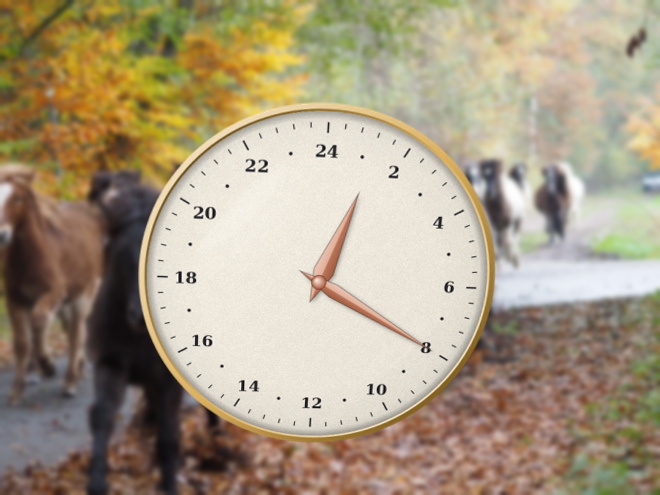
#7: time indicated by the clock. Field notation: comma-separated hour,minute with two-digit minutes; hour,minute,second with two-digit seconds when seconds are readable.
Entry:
1,20
